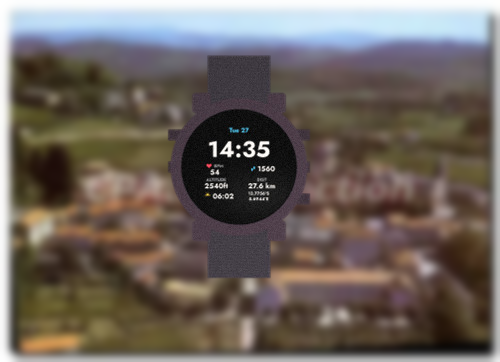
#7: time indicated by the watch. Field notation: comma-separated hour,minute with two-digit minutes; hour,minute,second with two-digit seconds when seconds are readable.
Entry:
14,35
